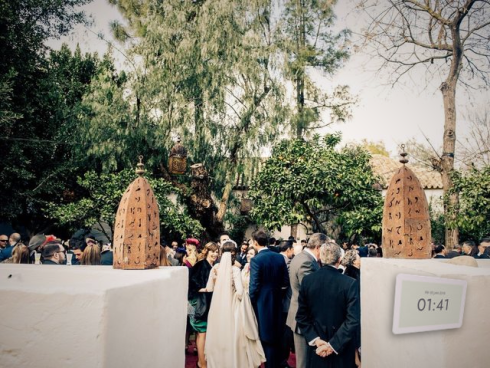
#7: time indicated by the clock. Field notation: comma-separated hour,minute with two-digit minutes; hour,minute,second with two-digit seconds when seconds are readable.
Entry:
1,41
